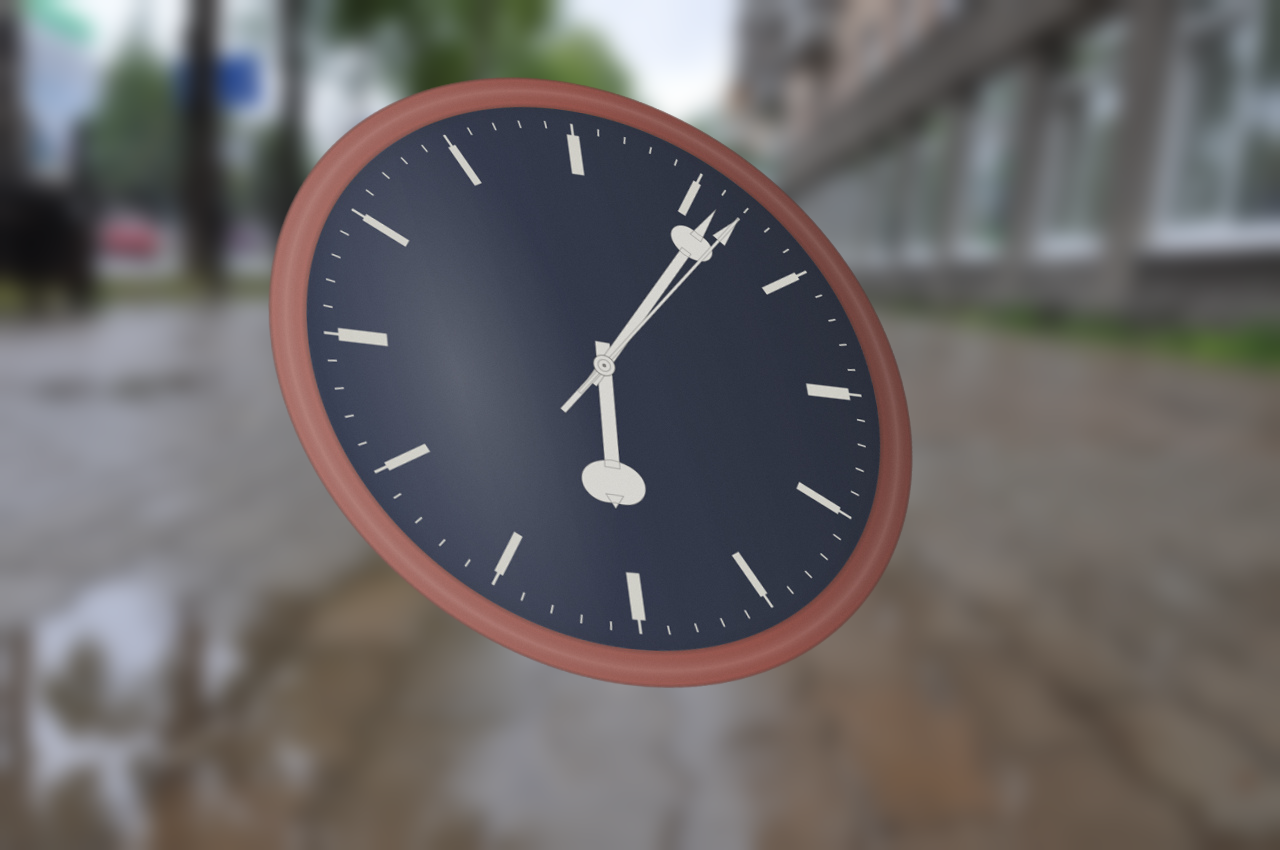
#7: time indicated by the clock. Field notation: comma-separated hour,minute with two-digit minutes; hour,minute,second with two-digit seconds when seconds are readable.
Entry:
6,06,07
